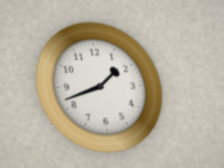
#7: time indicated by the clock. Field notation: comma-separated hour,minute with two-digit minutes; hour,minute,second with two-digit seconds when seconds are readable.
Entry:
1,42
